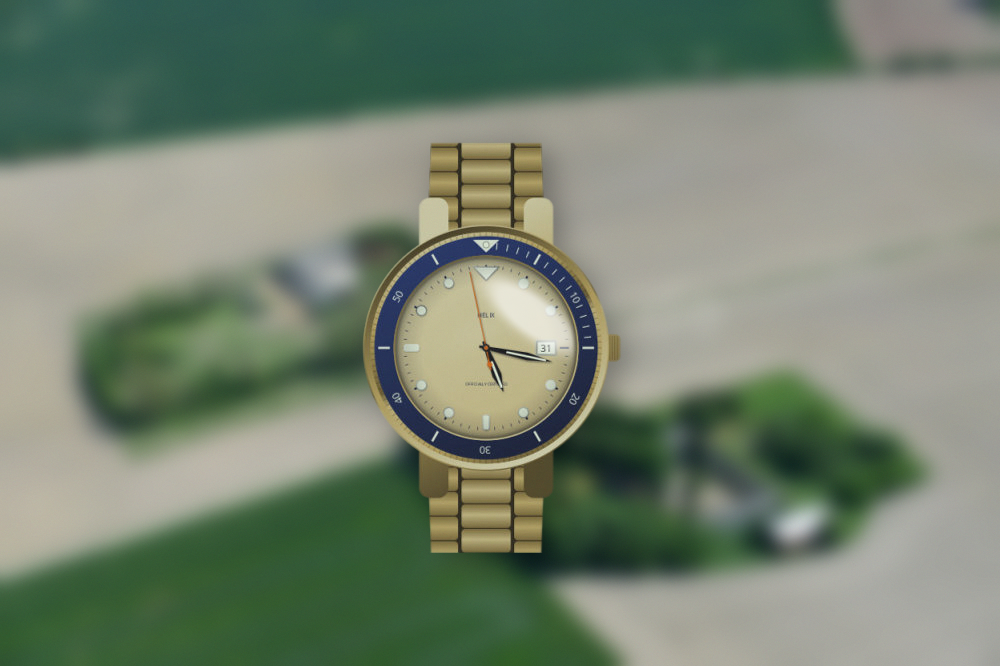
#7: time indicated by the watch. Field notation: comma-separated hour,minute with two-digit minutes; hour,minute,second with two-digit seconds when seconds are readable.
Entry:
5,16,58
